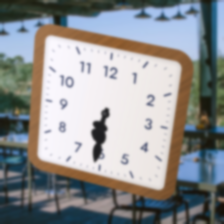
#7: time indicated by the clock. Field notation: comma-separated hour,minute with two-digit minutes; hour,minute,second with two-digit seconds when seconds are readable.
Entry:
6,31
